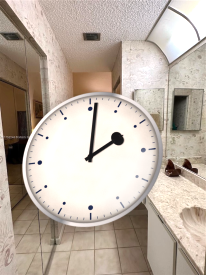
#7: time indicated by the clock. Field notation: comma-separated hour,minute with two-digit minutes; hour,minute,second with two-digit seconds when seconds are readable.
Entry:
2,01
